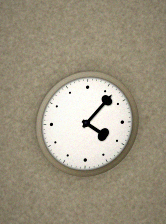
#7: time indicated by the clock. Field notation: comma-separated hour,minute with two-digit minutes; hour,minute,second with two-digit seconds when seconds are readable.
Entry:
4,07
